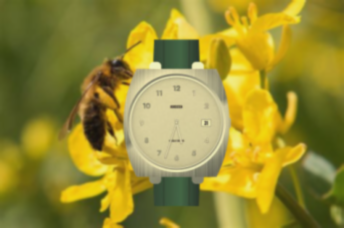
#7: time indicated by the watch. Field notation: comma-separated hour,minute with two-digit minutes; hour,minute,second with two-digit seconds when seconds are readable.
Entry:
5,33
